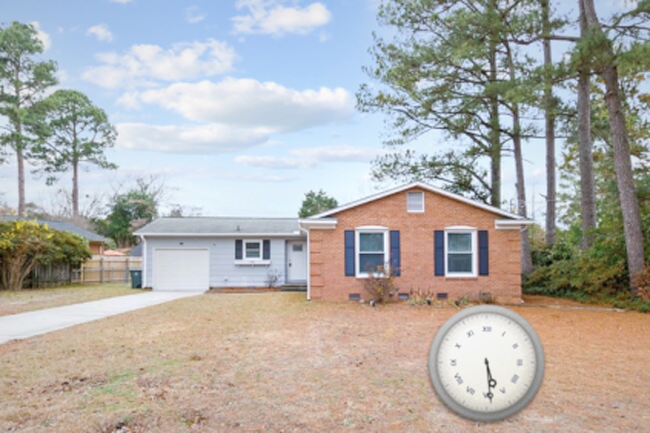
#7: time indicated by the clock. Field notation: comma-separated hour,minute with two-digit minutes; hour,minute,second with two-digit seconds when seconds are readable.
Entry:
5,29
